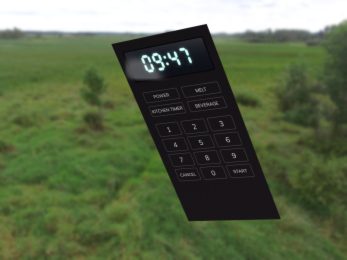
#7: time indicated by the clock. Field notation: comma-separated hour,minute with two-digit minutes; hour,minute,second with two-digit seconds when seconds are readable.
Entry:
9,47
